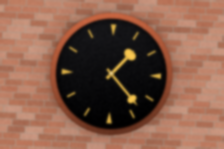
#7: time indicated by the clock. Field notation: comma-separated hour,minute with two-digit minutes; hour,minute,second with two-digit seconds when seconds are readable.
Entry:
1,23
